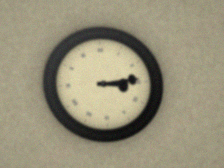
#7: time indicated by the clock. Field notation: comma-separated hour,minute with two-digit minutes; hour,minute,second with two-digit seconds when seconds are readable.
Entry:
3,14
